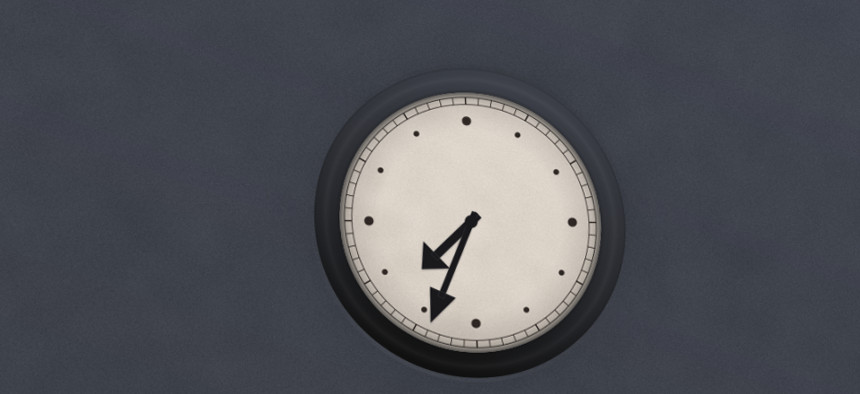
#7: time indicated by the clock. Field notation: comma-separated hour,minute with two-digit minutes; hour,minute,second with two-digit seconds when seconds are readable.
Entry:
7,34
